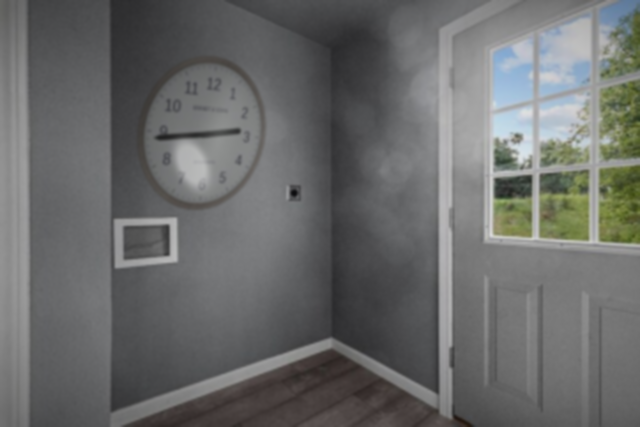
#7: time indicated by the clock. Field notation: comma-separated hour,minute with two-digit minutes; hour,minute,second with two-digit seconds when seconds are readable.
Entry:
2,44
